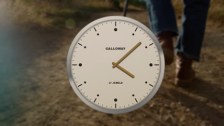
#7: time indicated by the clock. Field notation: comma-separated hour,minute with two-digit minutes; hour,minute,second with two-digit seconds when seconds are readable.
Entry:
4,08
